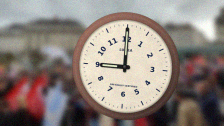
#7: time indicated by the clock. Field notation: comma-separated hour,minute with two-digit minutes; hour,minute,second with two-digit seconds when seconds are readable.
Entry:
9,00
